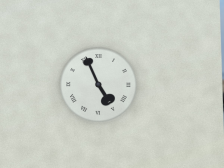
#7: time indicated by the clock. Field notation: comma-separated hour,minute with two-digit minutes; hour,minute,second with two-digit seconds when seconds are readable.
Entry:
4,56
